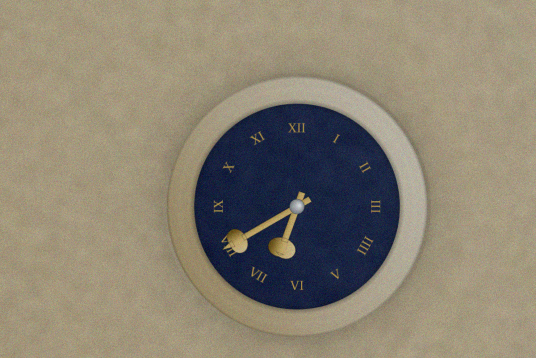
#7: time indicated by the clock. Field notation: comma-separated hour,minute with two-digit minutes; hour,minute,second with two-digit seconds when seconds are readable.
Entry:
6,40
